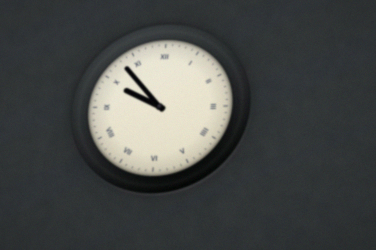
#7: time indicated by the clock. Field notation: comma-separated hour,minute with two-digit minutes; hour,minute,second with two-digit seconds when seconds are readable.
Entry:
9,53
